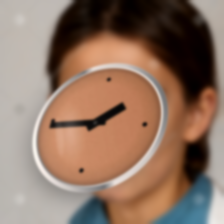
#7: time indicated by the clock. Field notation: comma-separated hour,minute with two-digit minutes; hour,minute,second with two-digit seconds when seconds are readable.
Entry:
1,44
